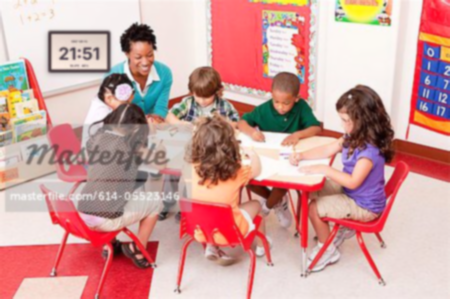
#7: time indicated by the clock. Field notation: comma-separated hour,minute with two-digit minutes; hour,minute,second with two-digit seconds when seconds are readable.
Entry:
21,51
